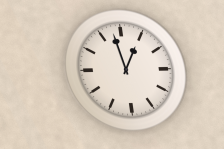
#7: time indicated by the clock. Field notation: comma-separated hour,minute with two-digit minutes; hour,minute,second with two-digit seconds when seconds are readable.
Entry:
12,58
